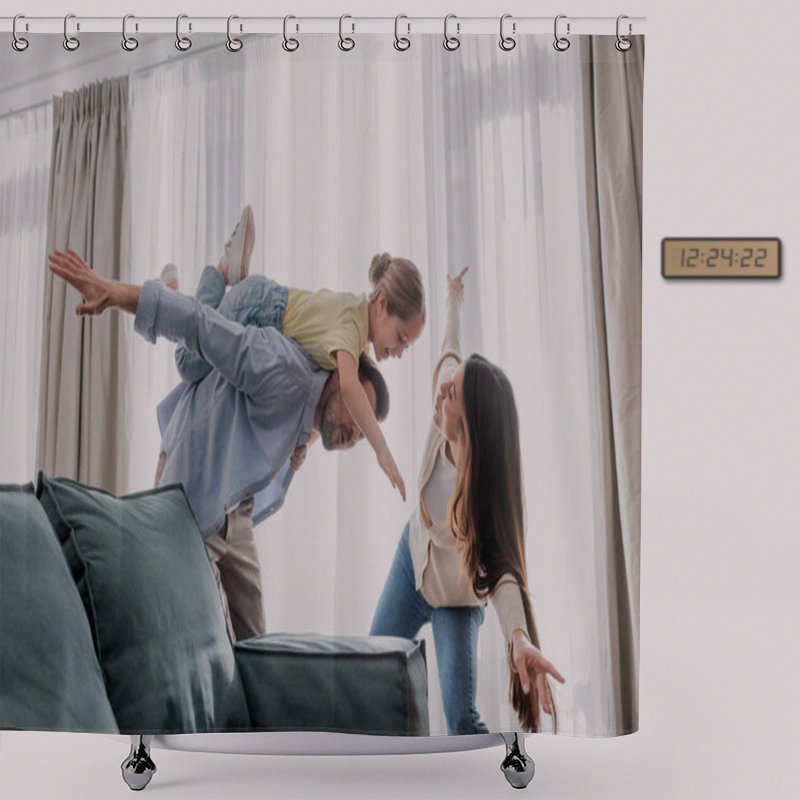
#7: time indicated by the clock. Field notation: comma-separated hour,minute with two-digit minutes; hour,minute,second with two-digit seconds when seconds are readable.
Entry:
12,24,22
